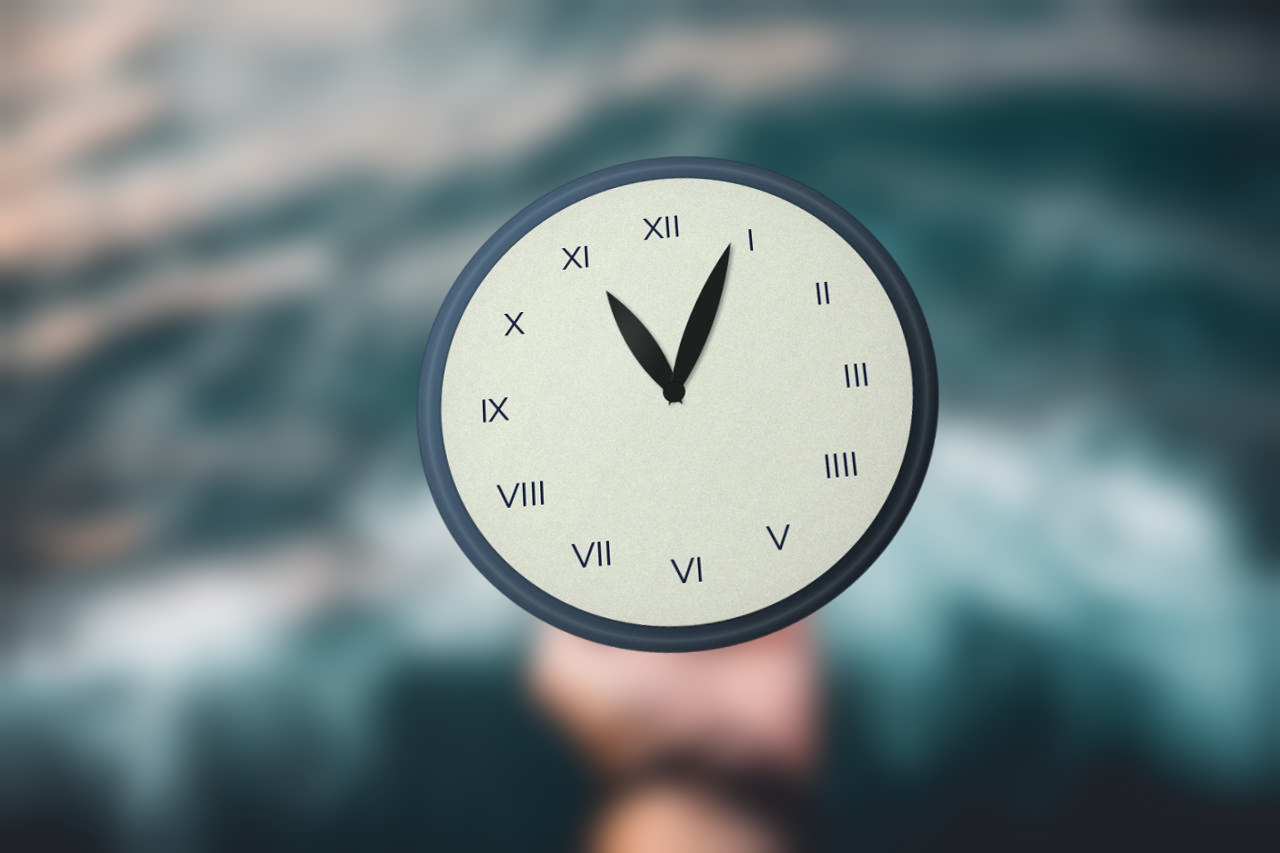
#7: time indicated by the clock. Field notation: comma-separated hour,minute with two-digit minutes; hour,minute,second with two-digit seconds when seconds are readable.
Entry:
11,04
